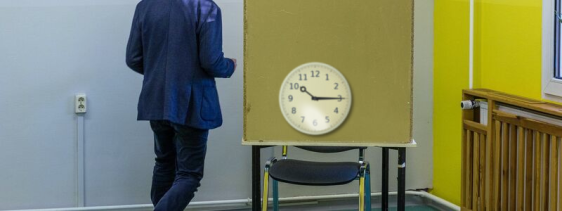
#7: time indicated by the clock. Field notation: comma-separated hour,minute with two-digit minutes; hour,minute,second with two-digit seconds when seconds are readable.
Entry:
10,15
